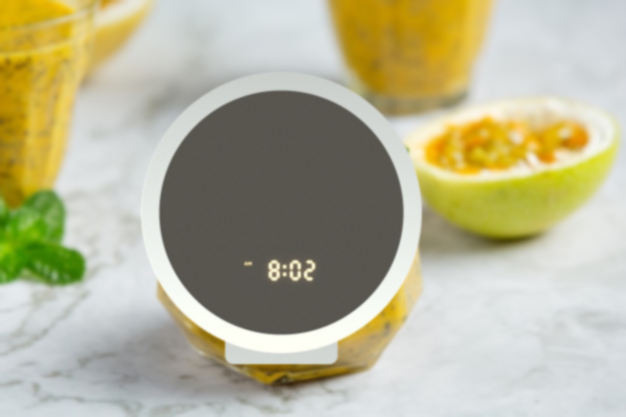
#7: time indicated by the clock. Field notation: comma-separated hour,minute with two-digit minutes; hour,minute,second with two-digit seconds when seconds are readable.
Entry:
8,02
